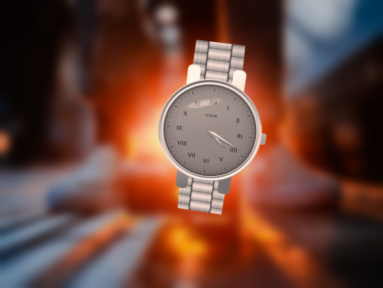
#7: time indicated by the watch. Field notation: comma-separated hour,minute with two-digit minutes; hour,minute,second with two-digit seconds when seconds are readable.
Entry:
4,19
